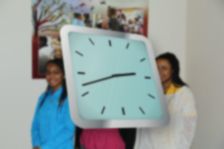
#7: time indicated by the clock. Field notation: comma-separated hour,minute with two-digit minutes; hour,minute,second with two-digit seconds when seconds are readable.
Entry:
2,42
